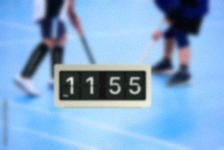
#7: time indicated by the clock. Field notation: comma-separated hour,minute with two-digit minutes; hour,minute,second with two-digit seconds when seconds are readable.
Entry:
11,55
